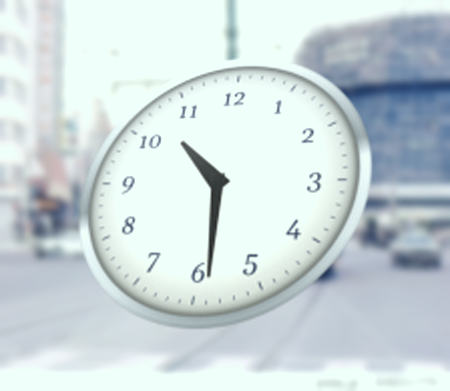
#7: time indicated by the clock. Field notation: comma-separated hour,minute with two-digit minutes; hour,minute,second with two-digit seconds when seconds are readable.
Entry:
10,29
